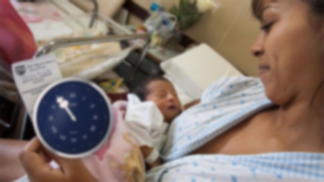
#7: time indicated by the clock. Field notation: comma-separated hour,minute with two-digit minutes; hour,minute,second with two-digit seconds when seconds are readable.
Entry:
10,54
